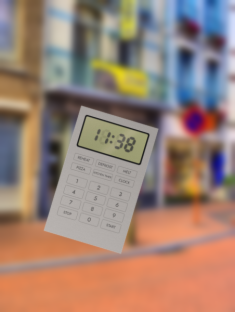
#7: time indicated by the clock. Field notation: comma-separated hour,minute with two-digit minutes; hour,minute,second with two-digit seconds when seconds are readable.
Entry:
11,38
